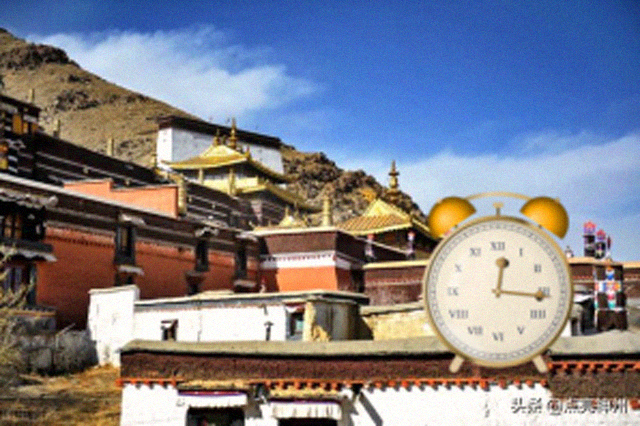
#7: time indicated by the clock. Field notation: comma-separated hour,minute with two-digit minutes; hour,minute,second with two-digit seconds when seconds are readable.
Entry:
12,16
